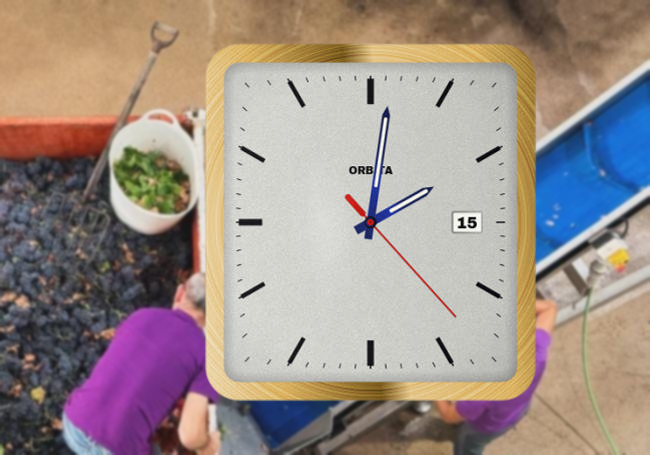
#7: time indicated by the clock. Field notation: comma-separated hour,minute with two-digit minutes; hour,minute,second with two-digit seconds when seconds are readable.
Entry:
2,01,23
